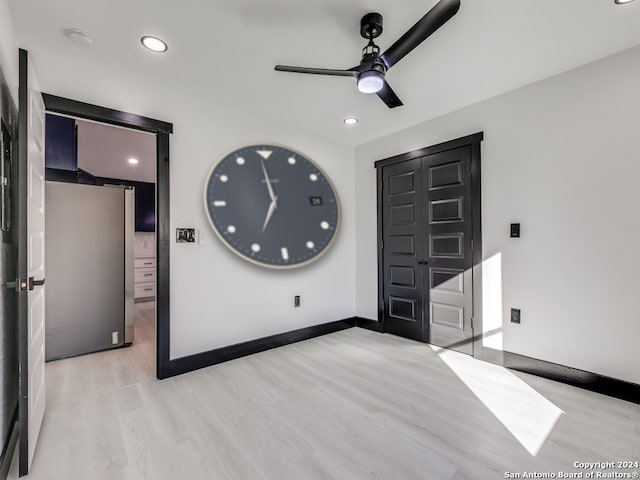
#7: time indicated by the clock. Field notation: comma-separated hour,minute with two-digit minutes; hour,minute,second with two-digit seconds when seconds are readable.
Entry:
6,59
